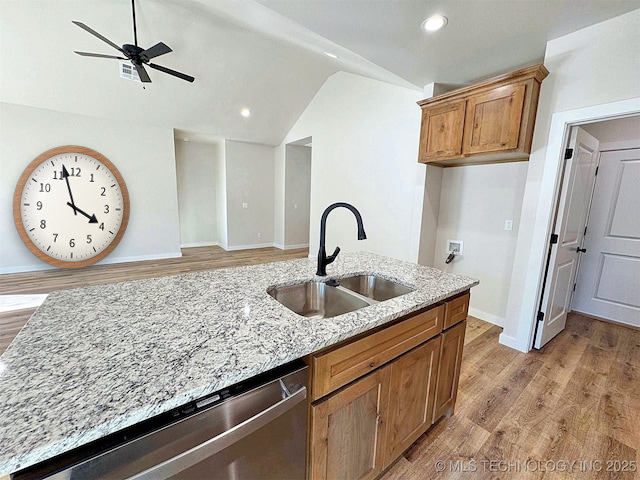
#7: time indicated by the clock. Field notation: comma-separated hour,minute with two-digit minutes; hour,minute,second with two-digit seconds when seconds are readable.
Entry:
3,57
